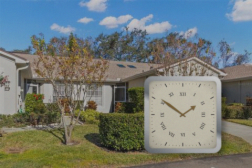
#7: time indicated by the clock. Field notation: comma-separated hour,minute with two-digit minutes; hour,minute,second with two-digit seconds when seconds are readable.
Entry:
1,51
